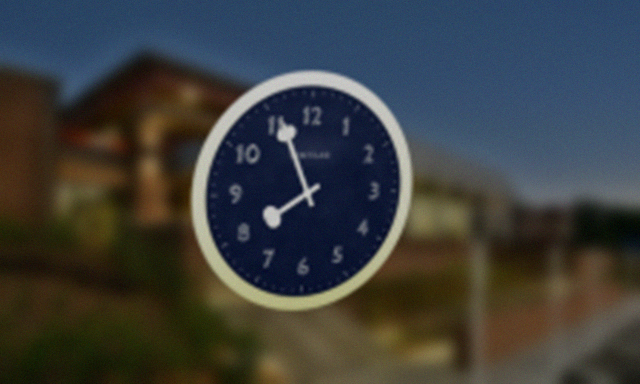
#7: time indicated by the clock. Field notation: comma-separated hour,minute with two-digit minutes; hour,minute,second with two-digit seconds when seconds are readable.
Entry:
7,56
